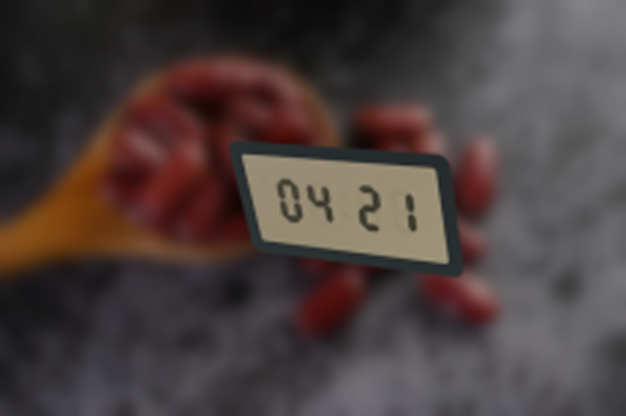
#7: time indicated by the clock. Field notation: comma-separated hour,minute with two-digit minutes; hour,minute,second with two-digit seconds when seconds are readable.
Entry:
4,21
